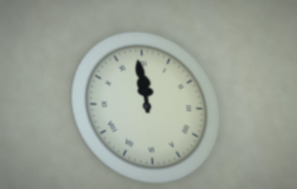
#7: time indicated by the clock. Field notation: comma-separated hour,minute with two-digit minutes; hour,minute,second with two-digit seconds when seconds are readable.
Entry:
11,59
